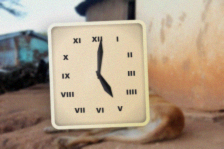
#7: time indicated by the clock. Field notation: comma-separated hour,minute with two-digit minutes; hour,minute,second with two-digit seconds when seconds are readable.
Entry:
5,01
